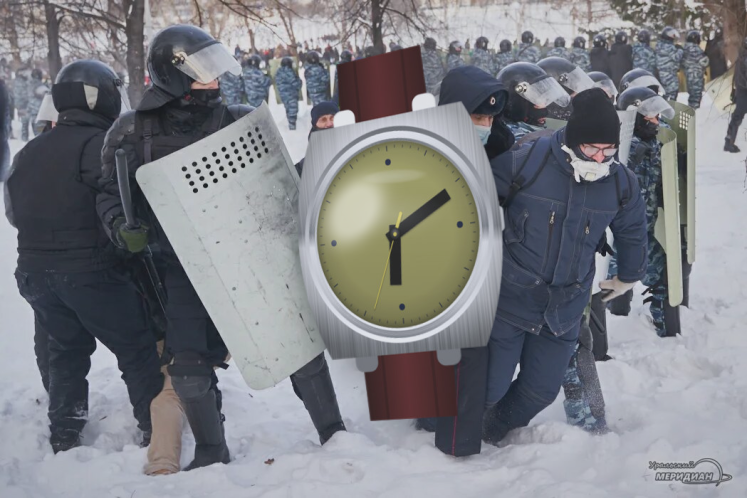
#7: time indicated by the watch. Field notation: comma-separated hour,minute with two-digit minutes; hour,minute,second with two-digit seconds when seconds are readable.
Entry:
6,10,34
